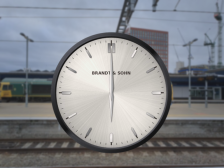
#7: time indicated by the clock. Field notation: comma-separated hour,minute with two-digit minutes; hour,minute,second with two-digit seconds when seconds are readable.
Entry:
6,00
